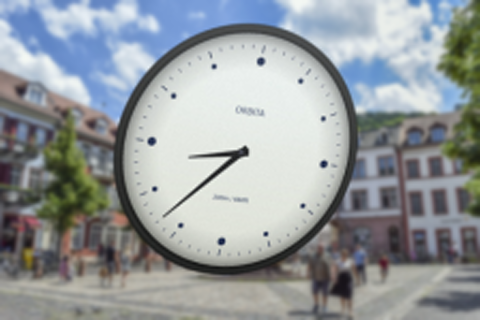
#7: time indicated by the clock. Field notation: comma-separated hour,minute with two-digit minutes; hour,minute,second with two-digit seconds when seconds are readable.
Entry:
8,37
